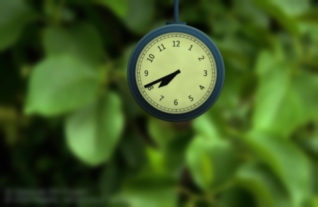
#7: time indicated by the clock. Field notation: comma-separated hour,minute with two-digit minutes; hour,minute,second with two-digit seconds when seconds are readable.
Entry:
7,41
